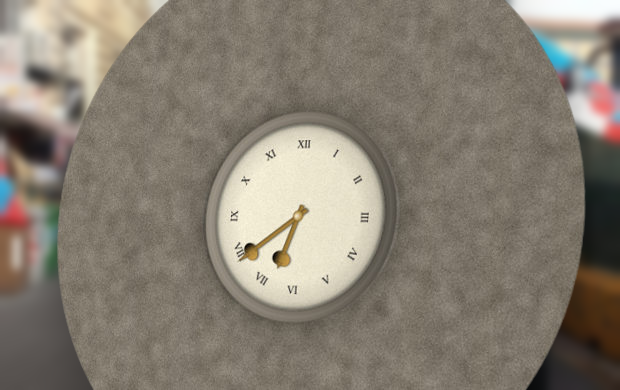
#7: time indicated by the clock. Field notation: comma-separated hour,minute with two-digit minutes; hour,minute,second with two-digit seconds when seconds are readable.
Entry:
6,39
